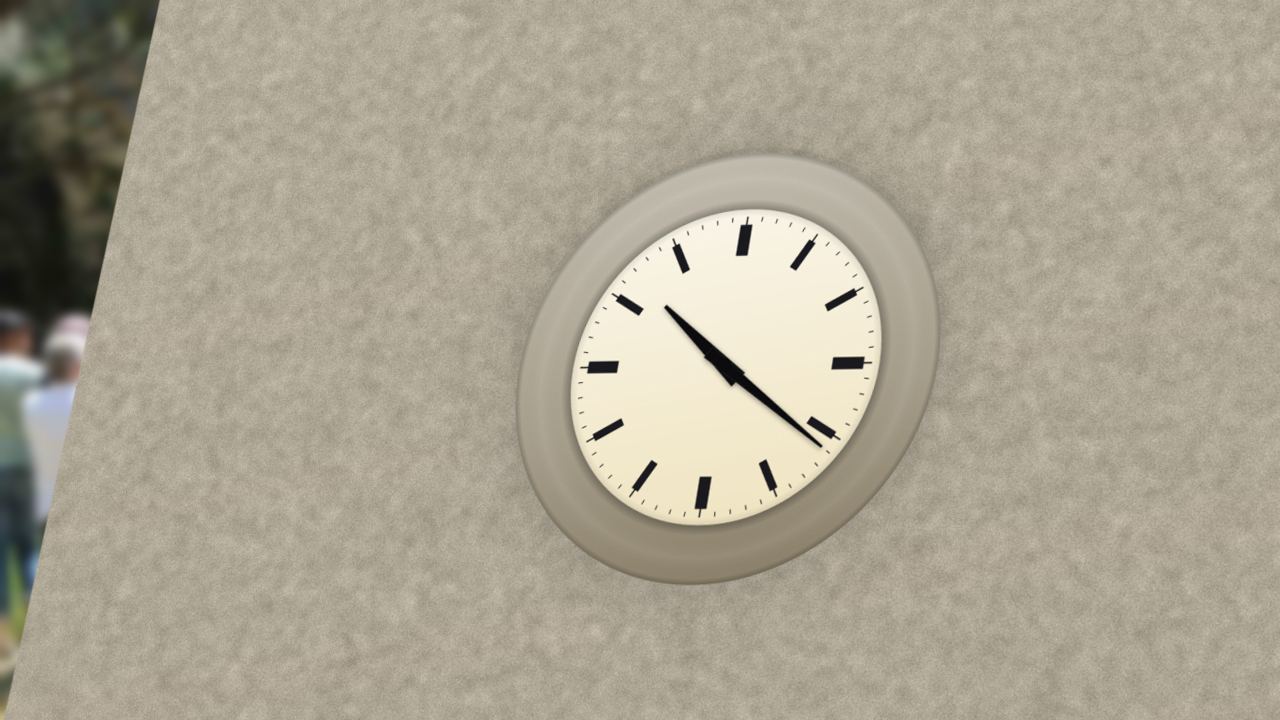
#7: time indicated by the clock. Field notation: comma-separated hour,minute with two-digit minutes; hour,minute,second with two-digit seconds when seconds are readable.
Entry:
10,21
